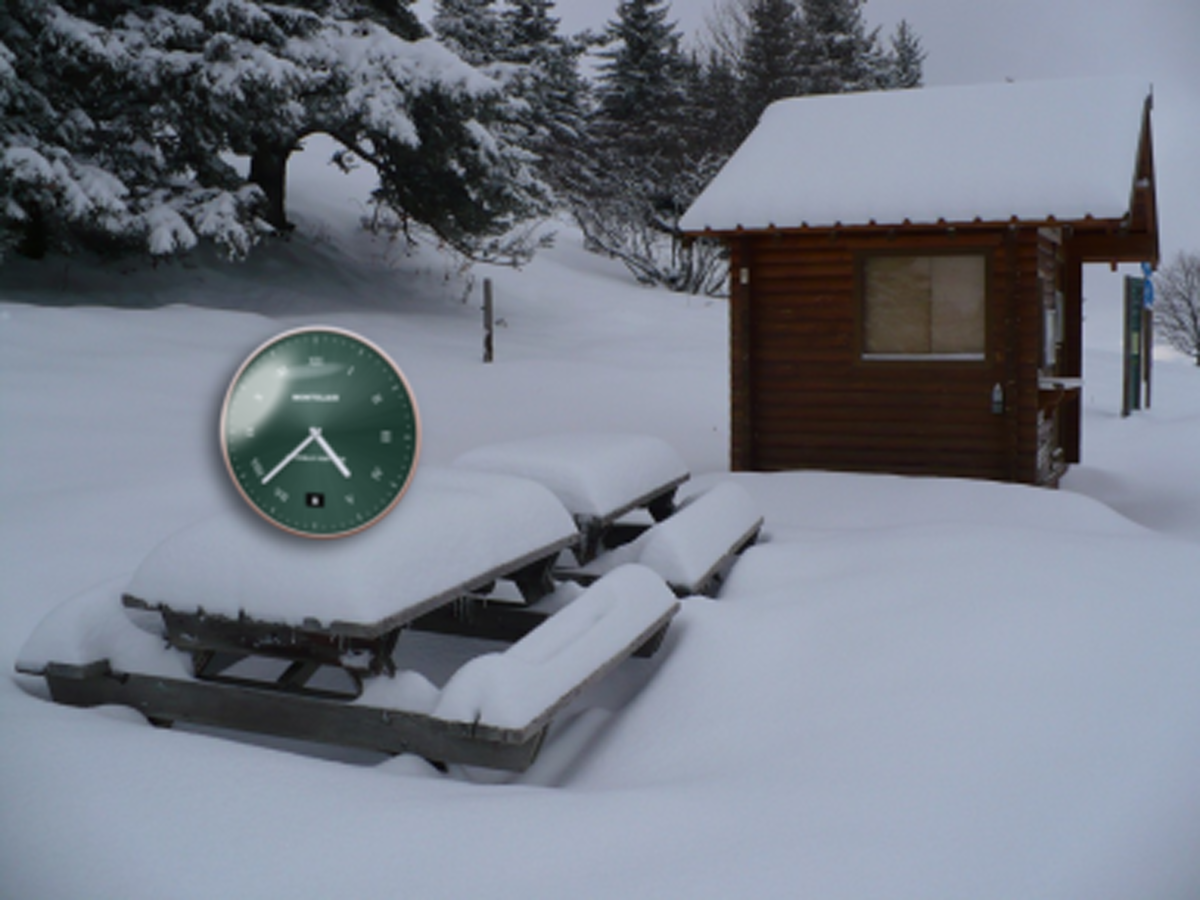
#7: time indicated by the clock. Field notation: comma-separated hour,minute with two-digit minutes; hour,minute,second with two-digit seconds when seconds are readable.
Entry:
4,38
